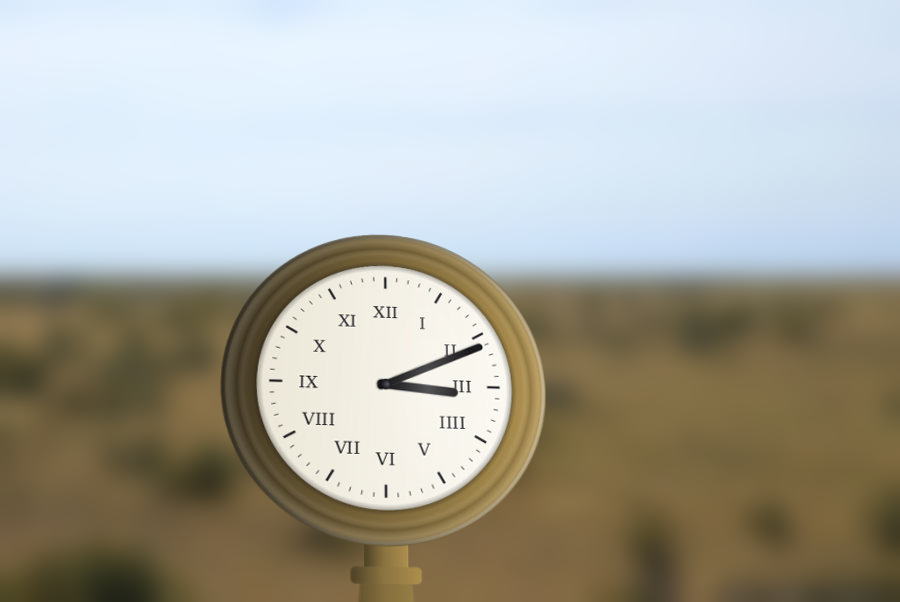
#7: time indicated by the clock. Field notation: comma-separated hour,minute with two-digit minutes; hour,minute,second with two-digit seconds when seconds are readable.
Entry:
3,11
